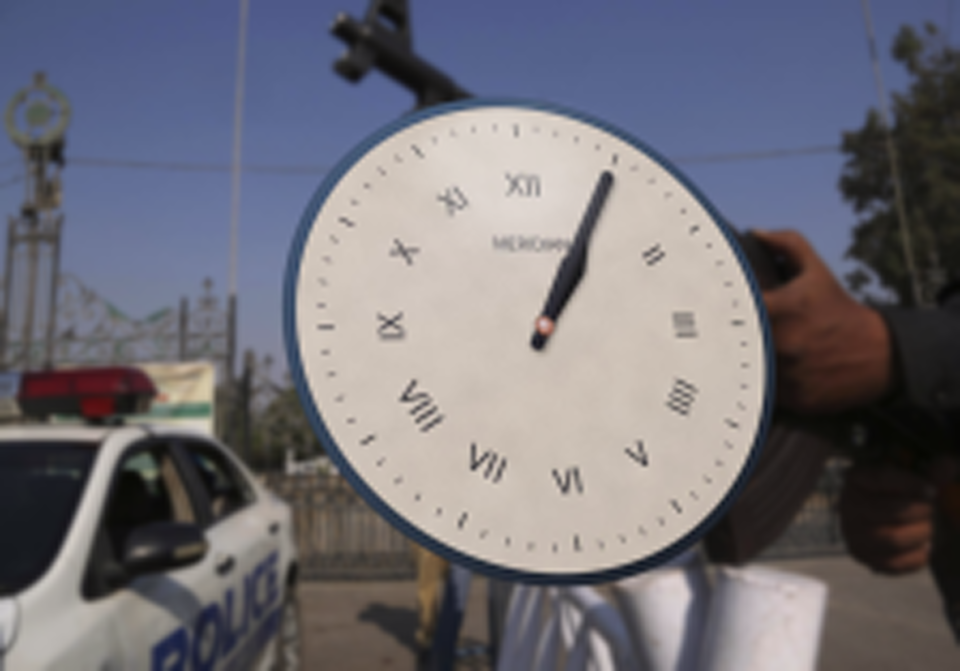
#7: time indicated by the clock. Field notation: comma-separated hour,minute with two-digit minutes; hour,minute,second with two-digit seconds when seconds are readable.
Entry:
1,05
